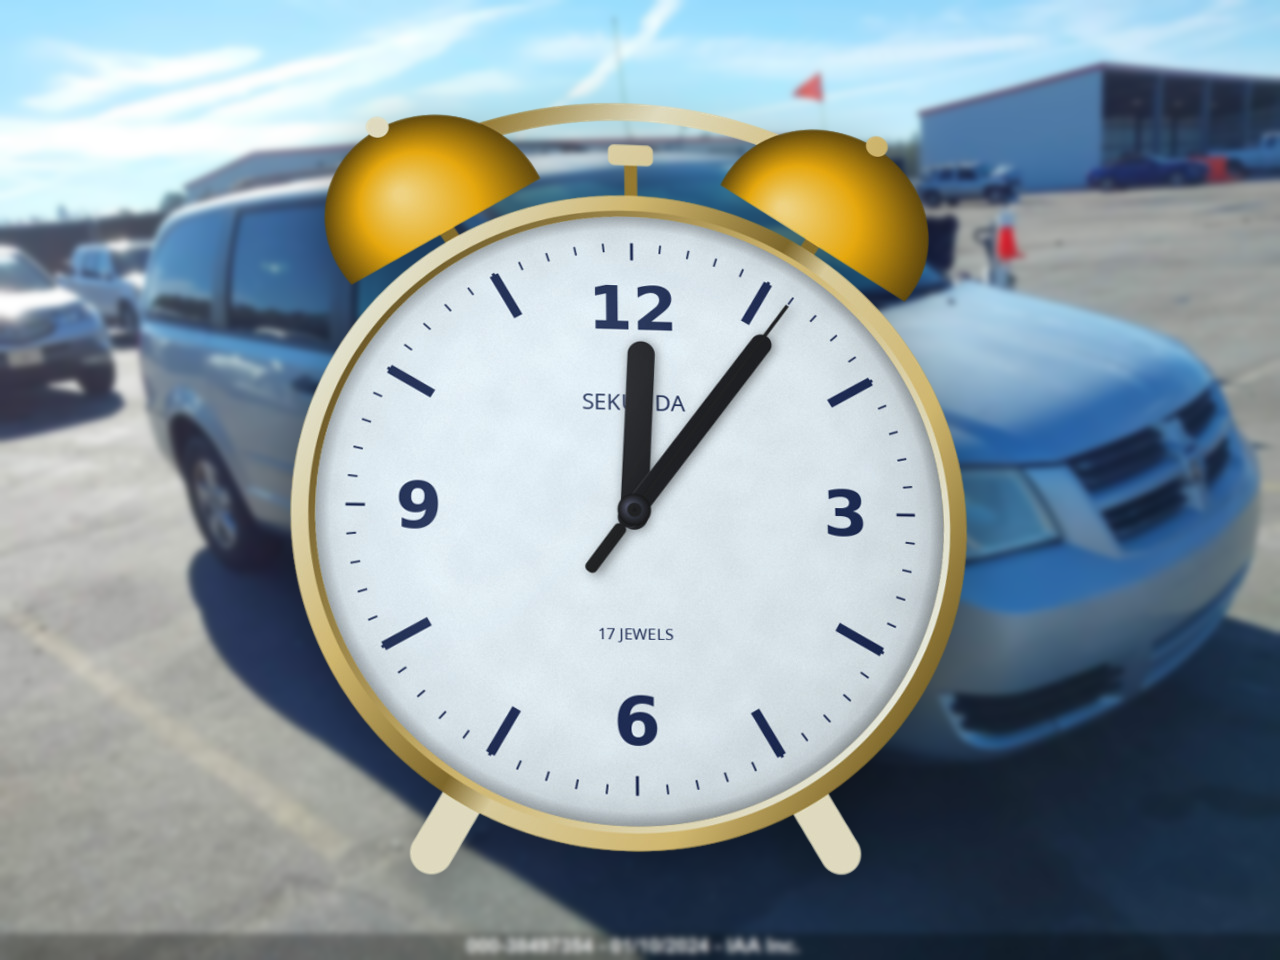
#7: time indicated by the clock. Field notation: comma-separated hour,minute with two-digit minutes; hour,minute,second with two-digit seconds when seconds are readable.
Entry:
12,06,06
